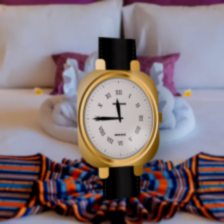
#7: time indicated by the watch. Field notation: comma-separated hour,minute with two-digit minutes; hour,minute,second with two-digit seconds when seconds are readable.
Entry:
11,45
